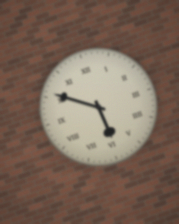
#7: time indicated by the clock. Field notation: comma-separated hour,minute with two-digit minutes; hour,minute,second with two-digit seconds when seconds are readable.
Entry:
5,51
